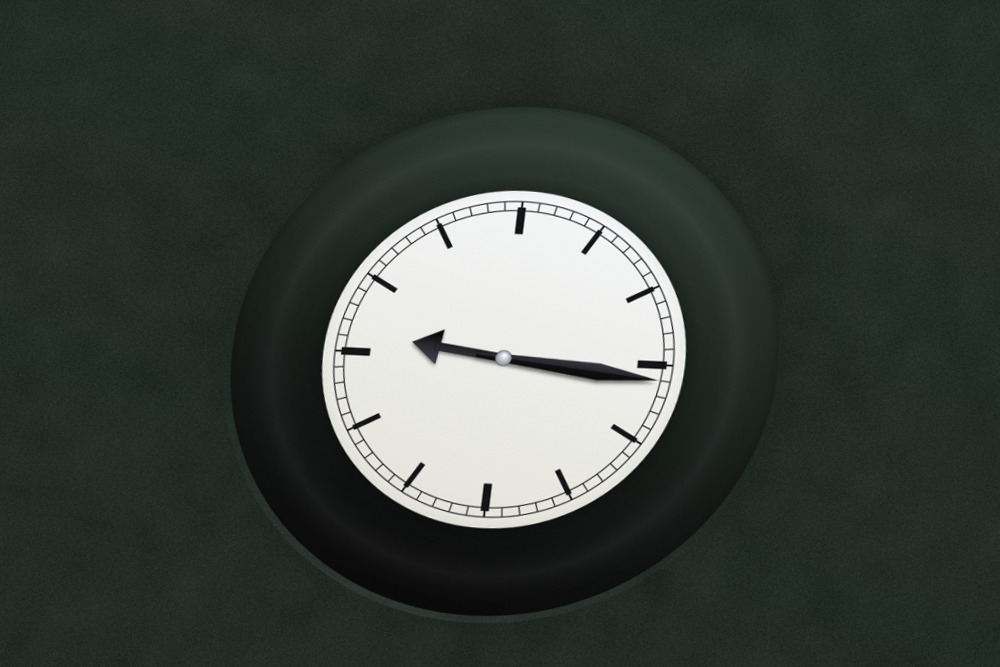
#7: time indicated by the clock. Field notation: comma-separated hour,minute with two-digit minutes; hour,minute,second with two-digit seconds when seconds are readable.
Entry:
9,16
